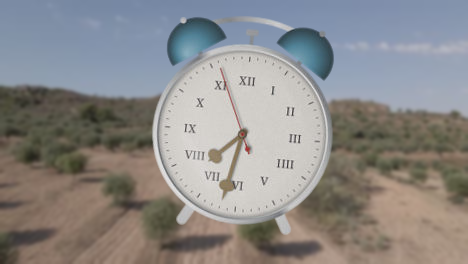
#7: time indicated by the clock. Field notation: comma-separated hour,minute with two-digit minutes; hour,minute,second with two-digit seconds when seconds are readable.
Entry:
7,31,56
